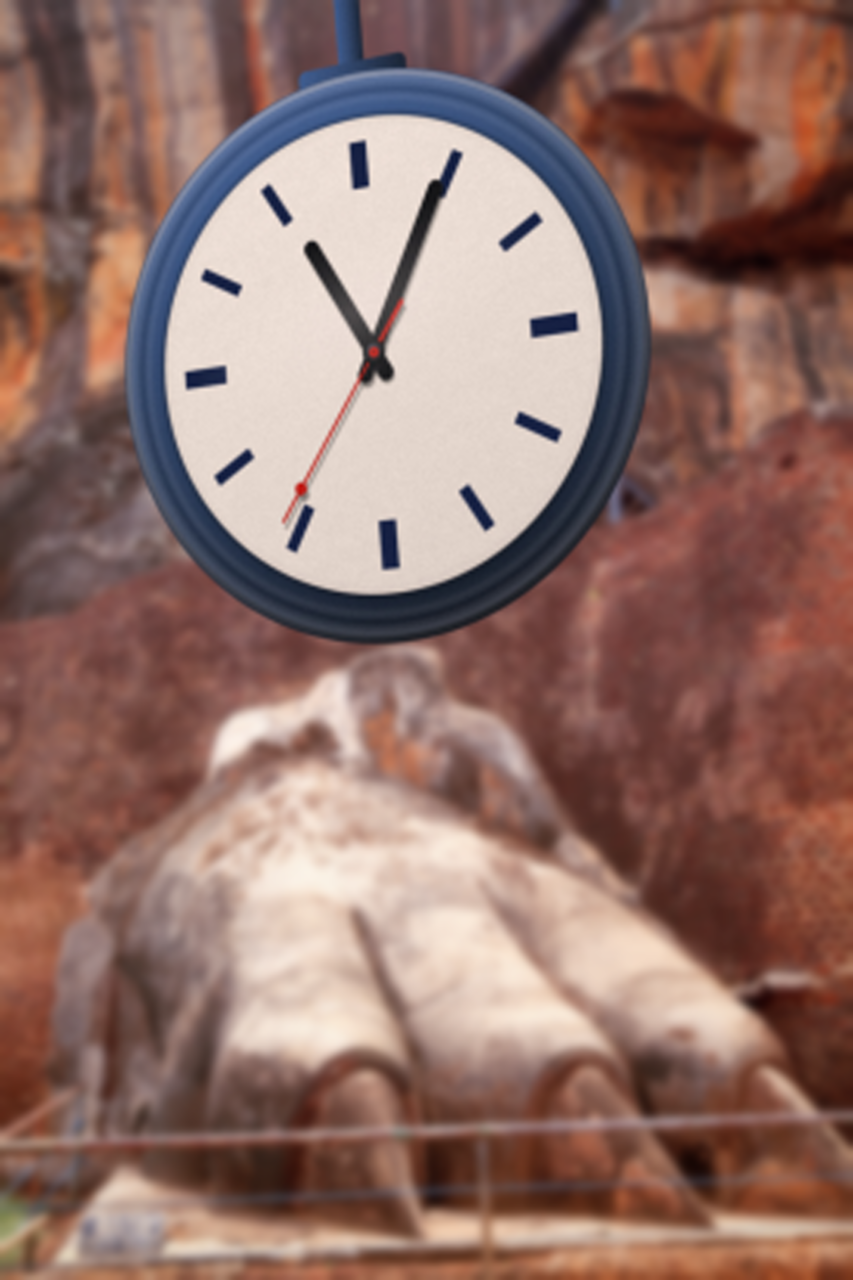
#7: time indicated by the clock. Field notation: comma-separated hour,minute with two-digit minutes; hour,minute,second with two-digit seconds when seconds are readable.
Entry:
11,04,36
